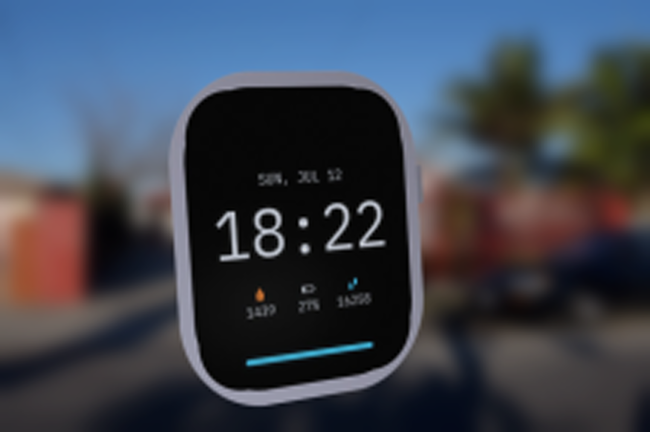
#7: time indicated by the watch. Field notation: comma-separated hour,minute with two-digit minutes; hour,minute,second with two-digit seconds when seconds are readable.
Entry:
18,22
